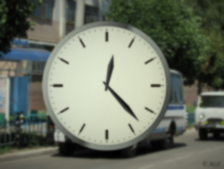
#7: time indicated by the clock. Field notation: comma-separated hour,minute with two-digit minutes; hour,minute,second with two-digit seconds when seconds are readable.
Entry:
12,23
